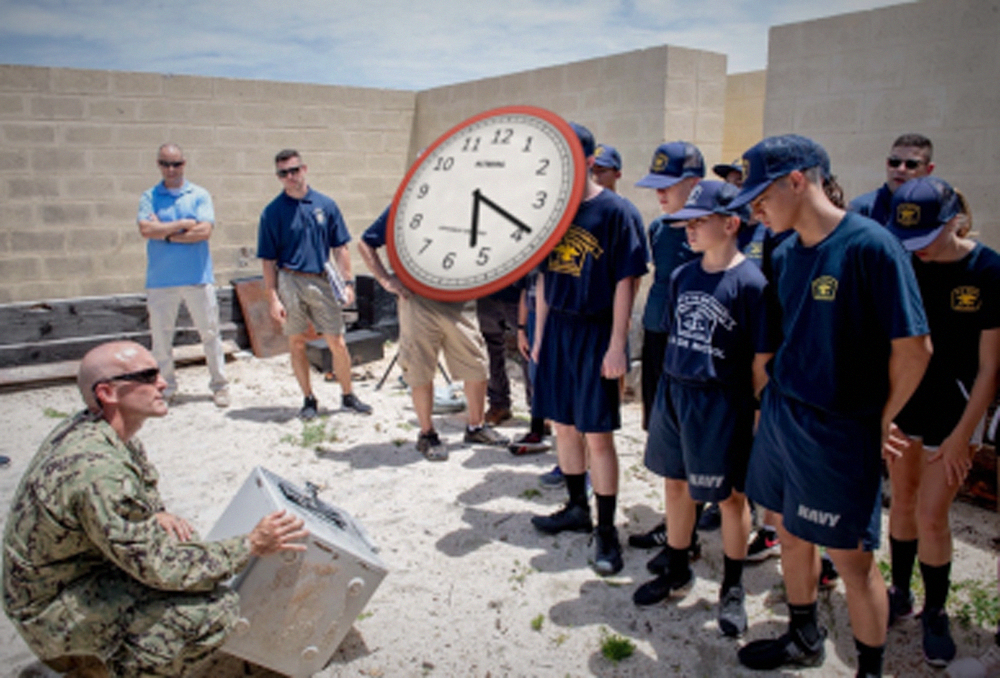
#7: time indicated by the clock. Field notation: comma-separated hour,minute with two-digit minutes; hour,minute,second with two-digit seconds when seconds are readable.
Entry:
5,19
